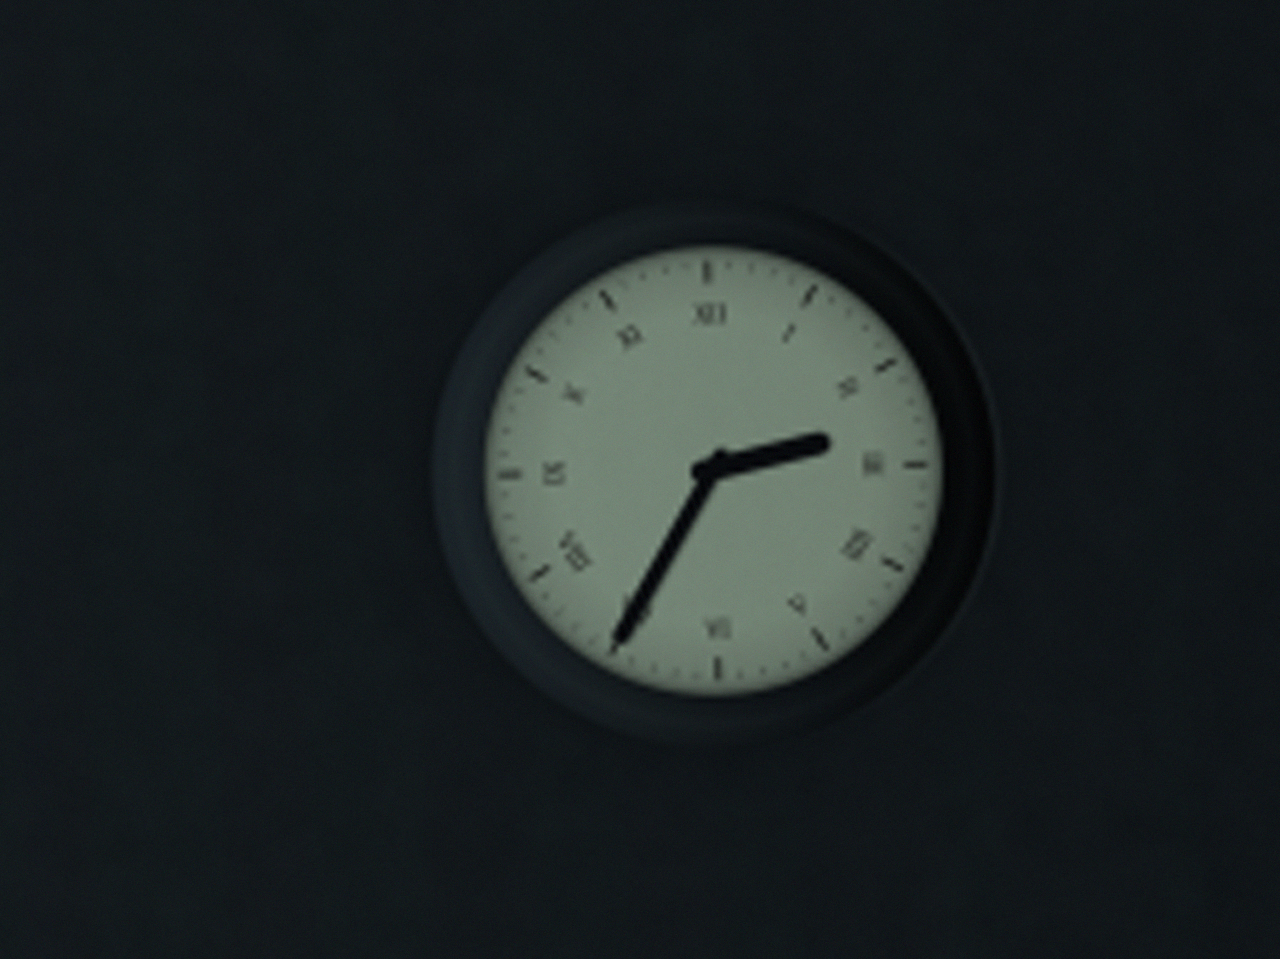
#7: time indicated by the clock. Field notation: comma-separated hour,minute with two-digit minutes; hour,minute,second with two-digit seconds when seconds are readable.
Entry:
2,35
